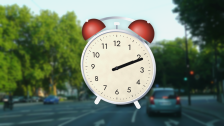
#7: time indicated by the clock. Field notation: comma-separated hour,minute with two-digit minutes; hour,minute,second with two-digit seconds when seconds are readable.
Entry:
2,11
